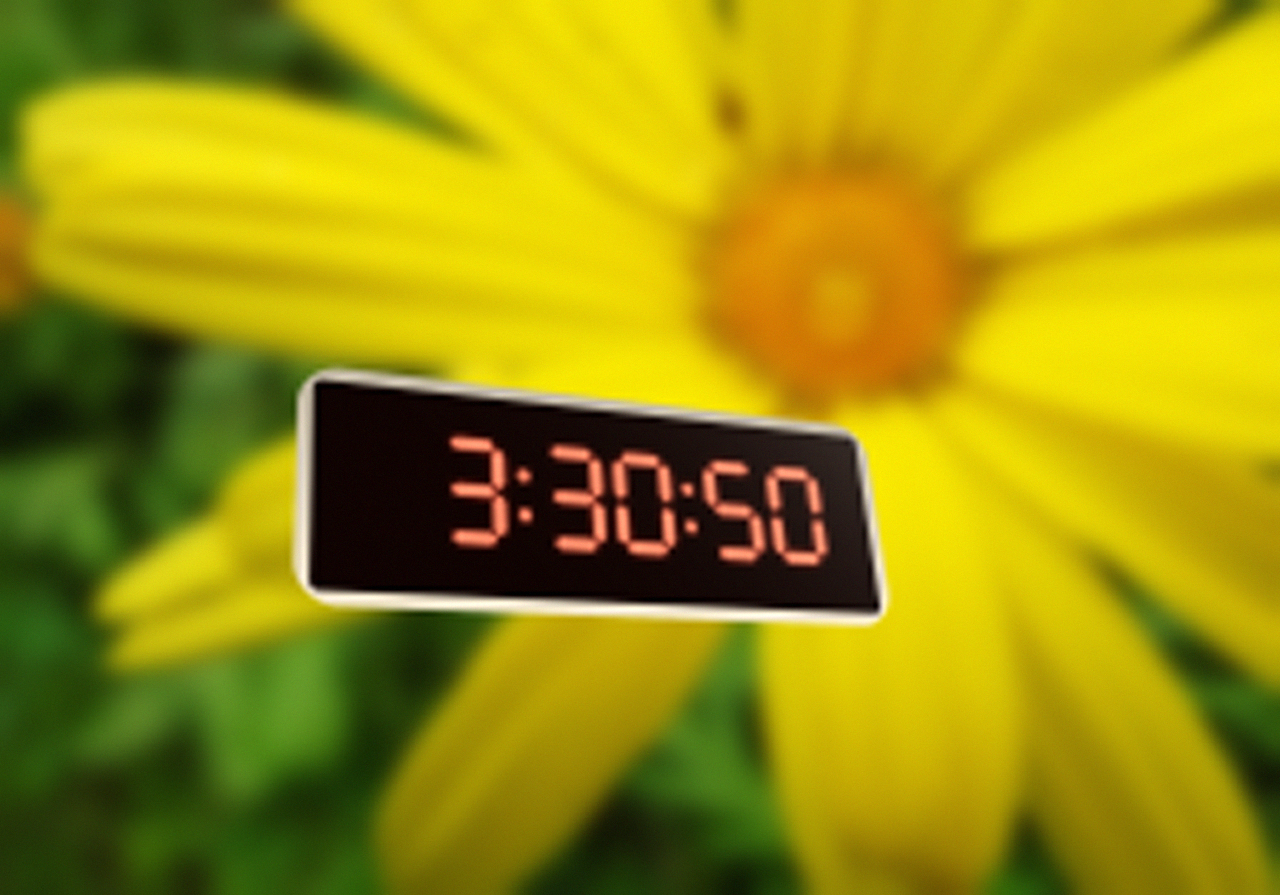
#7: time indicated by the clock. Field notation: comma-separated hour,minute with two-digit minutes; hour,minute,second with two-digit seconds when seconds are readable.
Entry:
3,30,50
